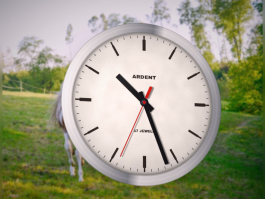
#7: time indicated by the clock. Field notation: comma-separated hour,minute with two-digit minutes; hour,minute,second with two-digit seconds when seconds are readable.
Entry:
10,26,34
